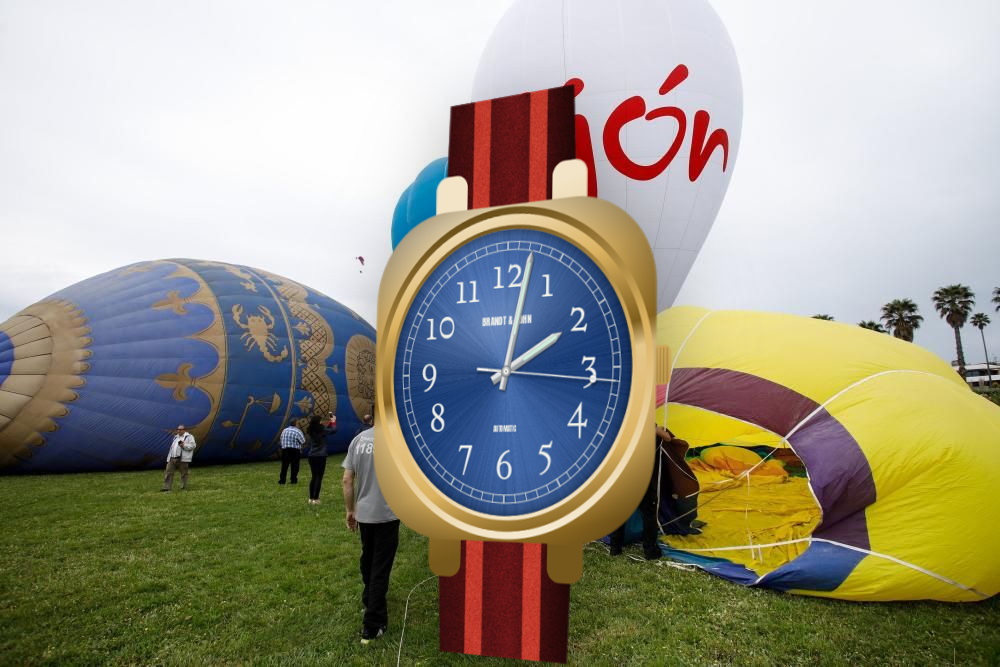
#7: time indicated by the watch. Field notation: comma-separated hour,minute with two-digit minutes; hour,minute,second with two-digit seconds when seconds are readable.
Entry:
2,02,16
